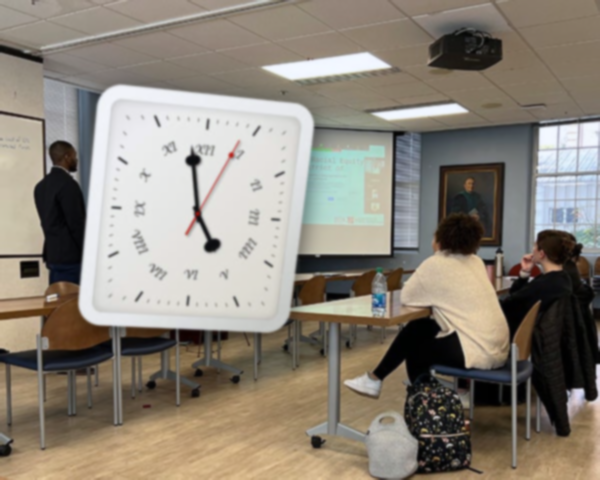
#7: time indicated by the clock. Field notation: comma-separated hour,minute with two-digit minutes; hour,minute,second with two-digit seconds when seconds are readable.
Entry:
4,58,04
